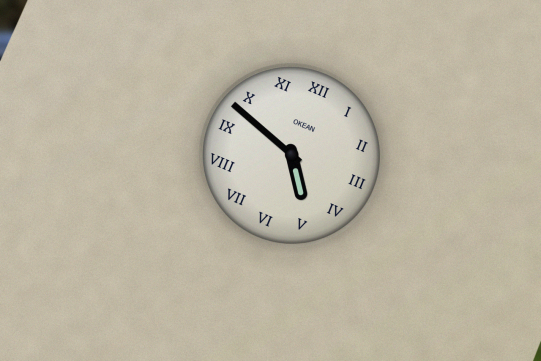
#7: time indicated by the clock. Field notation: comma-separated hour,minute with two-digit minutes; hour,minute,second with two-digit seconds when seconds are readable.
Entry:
4,48
